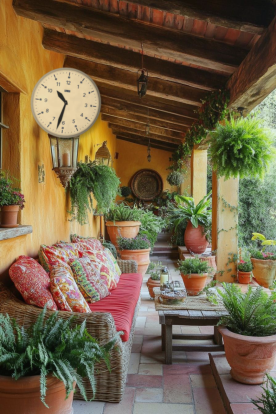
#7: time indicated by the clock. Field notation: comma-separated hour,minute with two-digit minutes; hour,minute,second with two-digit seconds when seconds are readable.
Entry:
10,32
